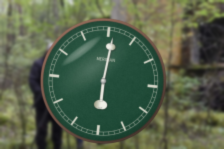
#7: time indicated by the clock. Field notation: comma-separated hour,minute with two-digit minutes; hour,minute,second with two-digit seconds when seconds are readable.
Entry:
6,01
